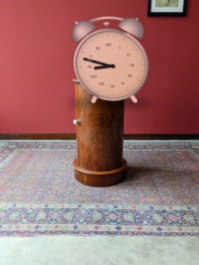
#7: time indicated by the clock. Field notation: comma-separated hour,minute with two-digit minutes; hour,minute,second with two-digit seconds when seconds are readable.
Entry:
8,48
